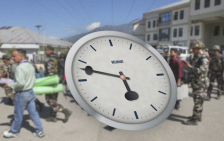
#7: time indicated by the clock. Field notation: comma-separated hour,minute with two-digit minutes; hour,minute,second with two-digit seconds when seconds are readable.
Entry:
5,48
